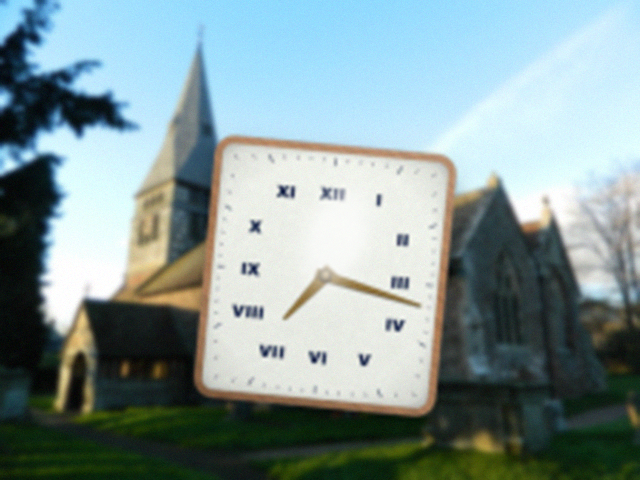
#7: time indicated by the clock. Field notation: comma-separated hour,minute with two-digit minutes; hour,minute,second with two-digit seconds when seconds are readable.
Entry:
7,17
